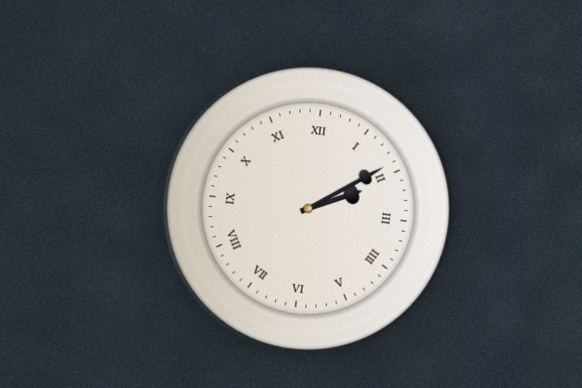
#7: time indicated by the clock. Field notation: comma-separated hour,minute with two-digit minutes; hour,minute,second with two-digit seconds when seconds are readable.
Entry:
2,09
